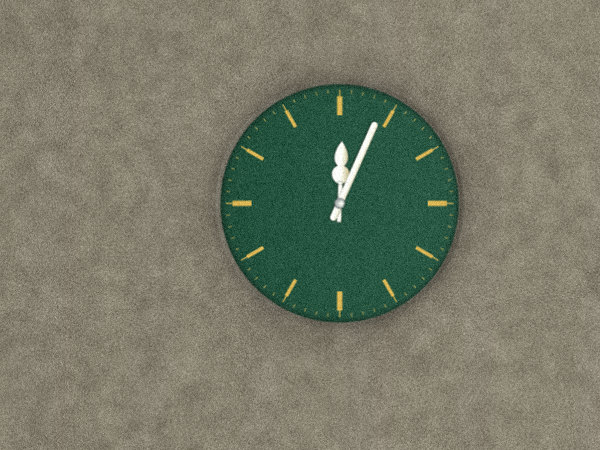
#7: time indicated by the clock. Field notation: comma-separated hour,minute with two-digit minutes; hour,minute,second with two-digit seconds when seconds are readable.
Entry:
12,04
